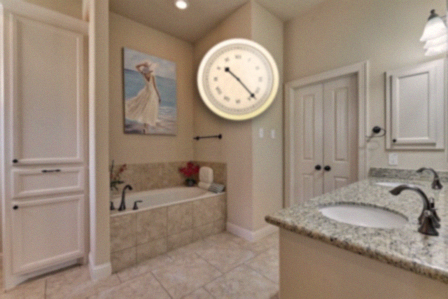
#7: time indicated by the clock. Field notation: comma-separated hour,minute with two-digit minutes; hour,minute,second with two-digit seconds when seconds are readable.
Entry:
10,23
